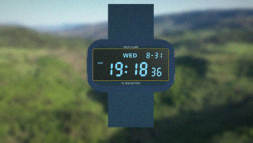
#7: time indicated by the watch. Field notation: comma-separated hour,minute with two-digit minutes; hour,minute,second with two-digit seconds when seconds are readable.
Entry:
19,18,36
